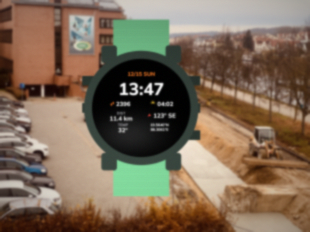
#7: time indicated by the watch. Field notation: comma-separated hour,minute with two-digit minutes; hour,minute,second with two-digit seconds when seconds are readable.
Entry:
13,47
